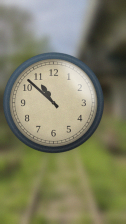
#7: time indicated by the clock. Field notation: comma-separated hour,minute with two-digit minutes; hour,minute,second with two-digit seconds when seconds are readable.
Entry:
10,52
